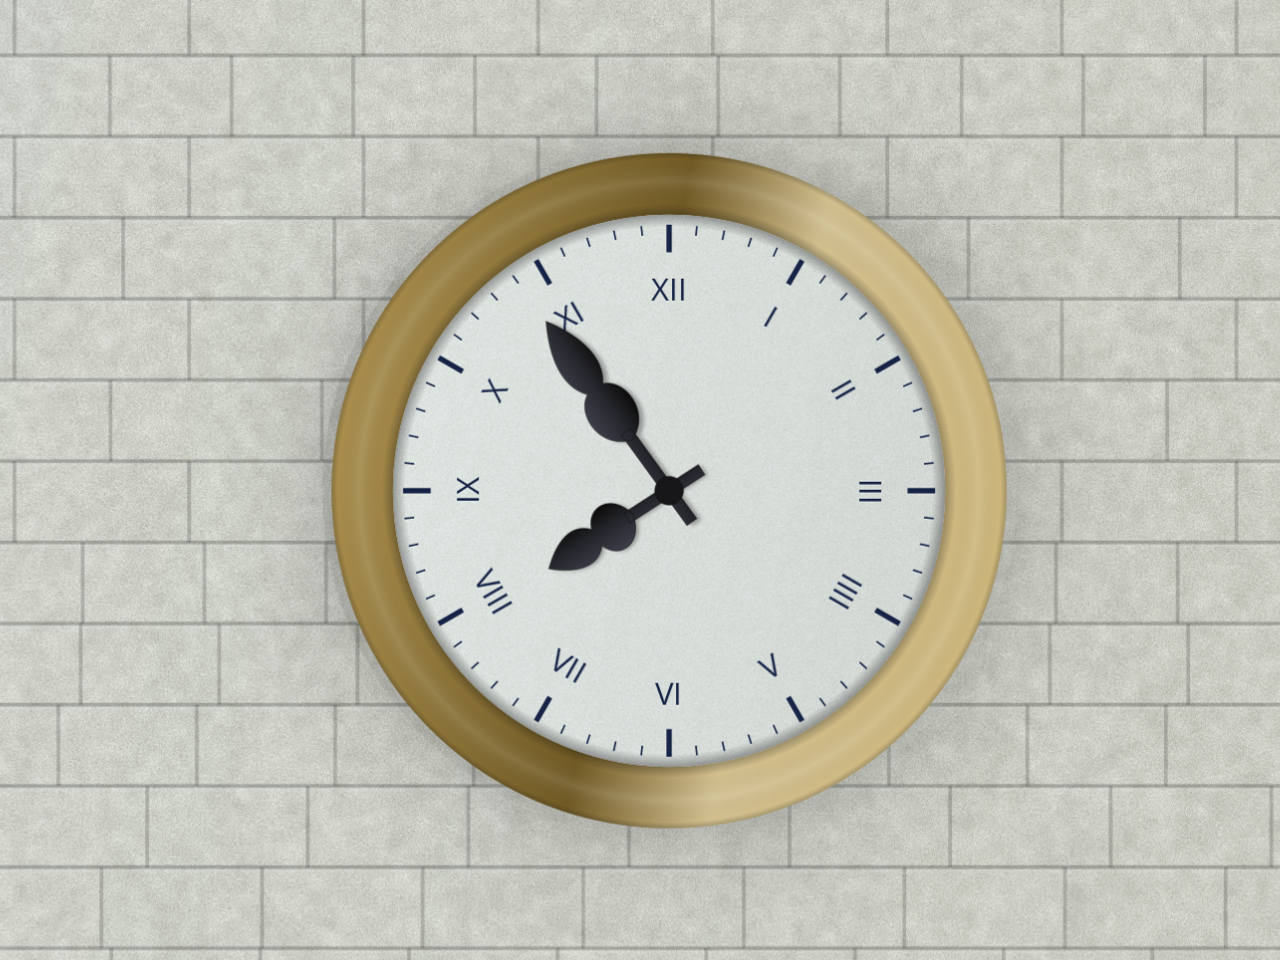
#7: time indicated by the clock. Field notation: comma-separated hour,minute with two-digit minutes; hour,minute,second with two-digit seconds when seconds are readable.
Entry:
7,54
